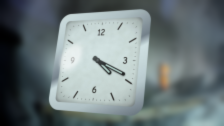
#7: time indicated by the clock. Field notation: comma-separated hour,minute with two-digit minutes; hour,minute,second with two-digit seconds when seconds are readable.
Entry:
4,19
